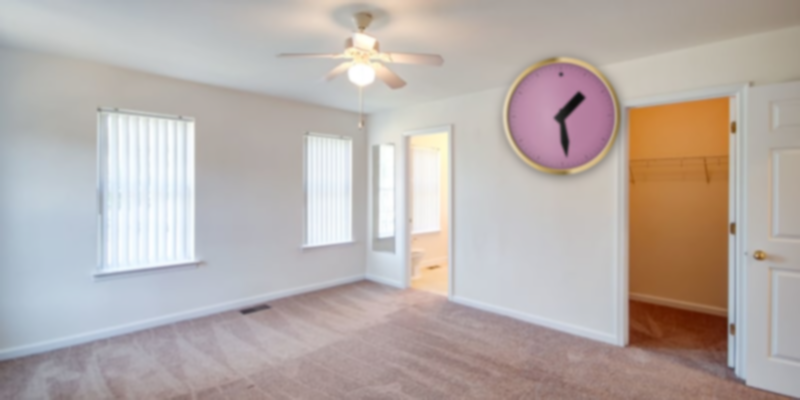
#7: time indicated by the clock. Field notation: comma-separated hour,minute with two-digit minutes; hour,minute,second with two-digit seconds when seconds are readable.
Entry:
1,29
